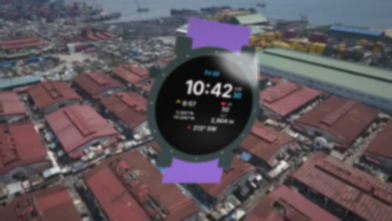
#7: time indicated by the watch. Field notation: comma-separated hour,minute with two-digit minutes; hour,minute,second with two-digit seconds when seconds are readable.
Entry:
10,42
